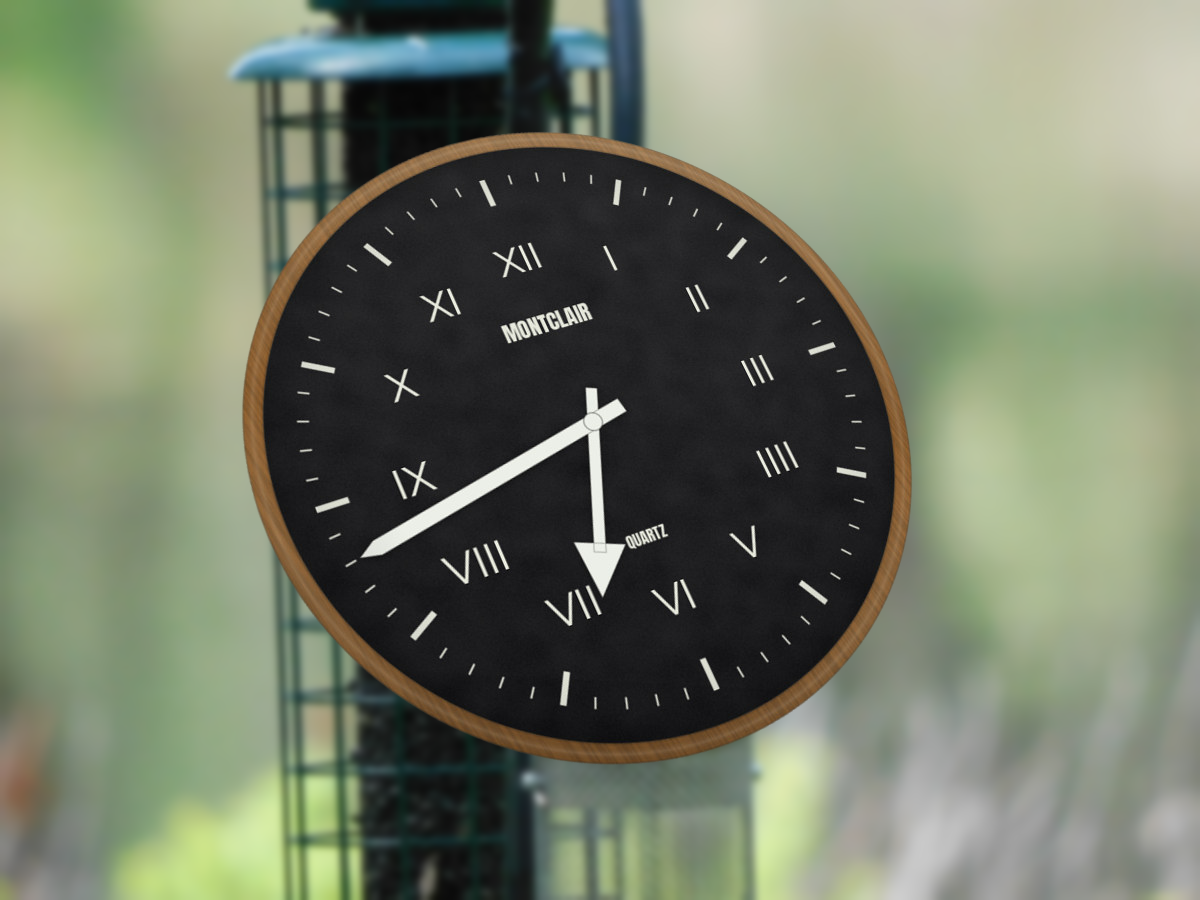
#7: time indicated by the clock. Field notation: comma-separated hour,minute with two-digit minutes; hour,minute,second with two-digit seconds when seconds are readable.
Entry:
6,43
